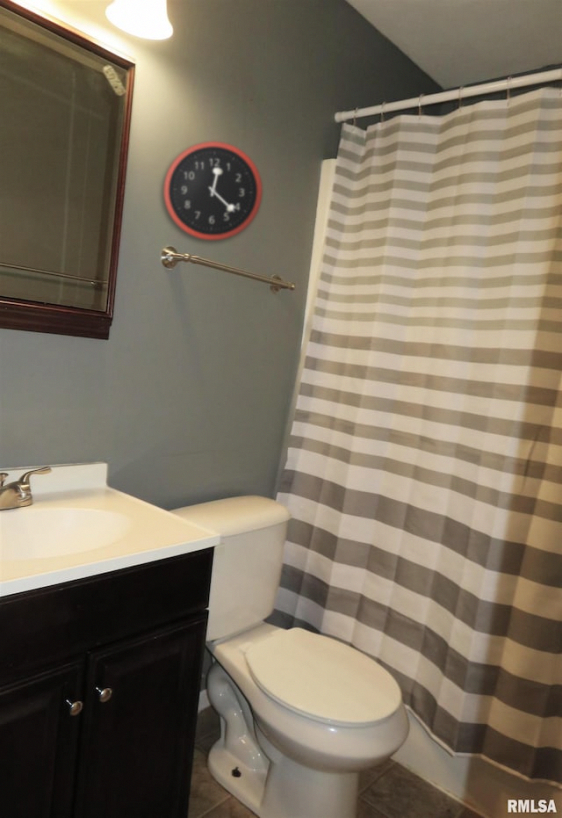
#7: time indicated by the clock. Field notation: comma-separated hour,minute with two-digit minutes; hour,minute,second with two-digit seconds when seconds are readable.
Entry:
12,22
